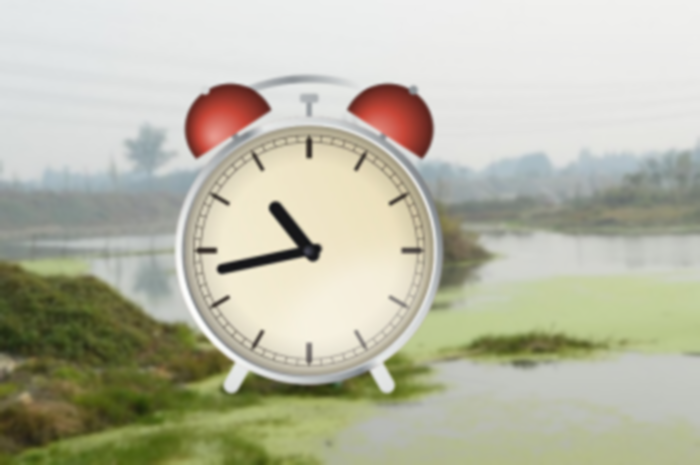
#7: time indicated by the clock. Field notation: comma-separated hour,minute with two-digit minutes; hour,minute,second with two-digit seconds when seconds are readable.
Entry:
10,43
